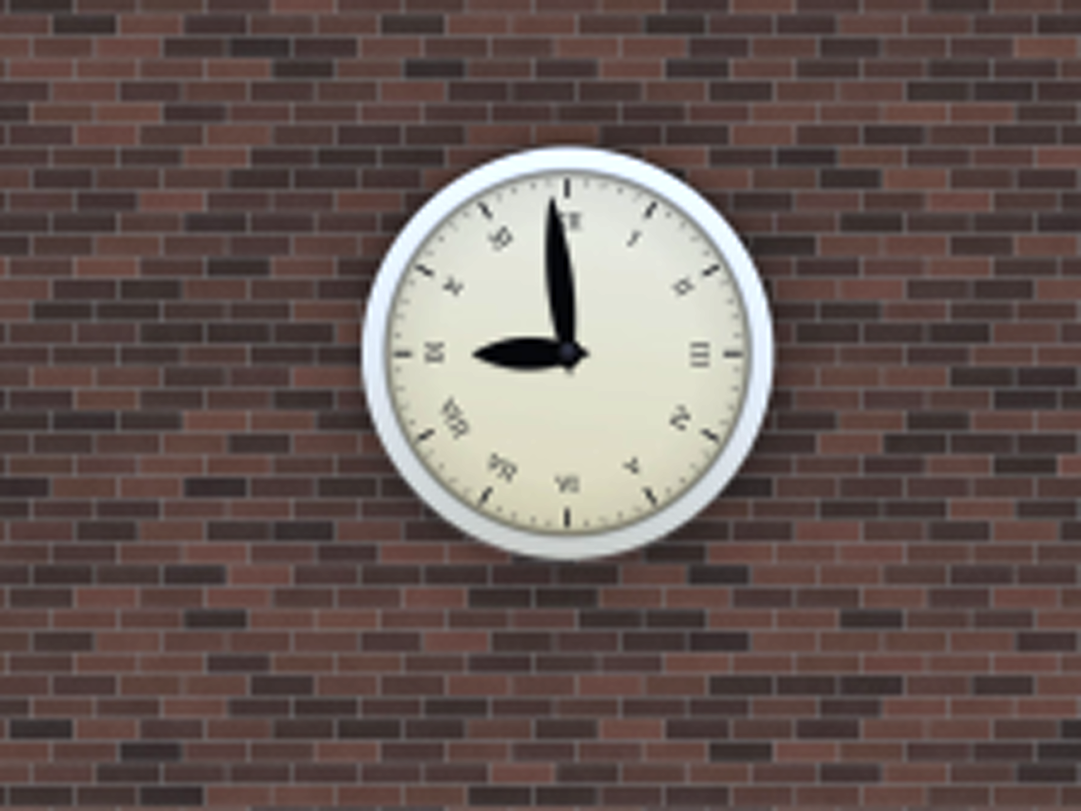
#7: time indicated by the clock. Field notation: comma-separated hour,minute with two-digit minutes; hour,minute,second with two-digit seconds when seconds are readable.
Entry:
8,59
